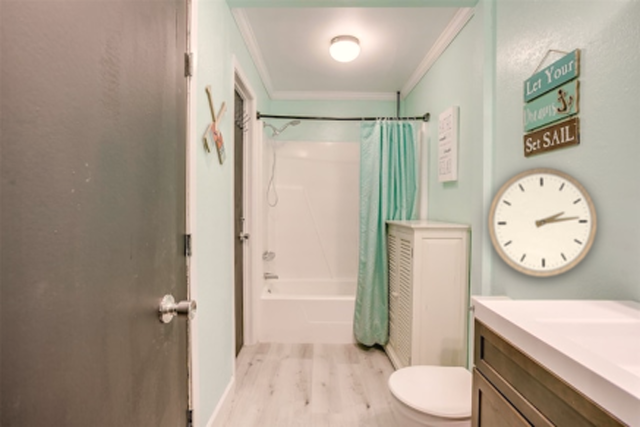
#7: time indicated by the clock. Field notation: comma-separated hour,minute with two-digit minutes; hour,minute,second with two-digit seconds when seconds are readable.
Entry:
2,14
